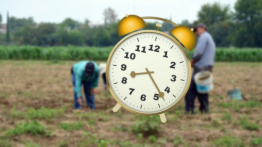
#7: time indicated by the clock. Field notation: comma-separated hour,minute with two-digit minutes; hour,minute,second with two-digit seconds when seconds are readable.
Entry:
8,23
